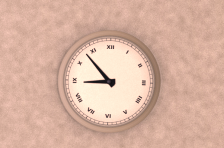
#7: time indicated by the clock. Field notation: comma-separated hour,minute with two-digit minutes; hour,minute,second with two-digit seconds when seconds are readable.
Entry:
8,53
